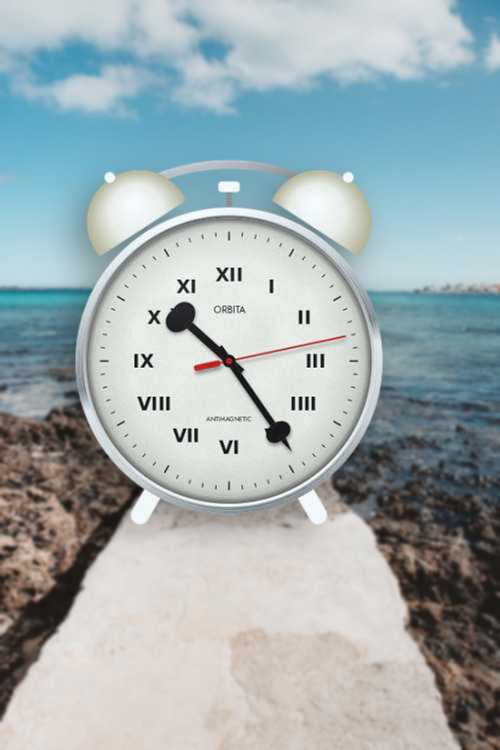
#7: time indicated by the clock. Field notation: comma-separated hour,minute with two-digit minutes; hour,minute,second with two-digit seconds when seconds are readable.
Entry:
10,24,13
